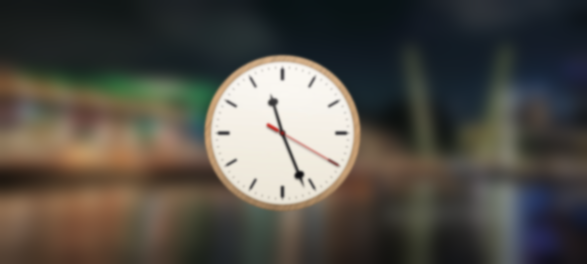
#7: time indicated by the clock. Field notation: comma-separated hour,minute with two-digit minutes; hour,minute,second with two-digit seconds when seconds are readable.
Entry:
11,26,20
